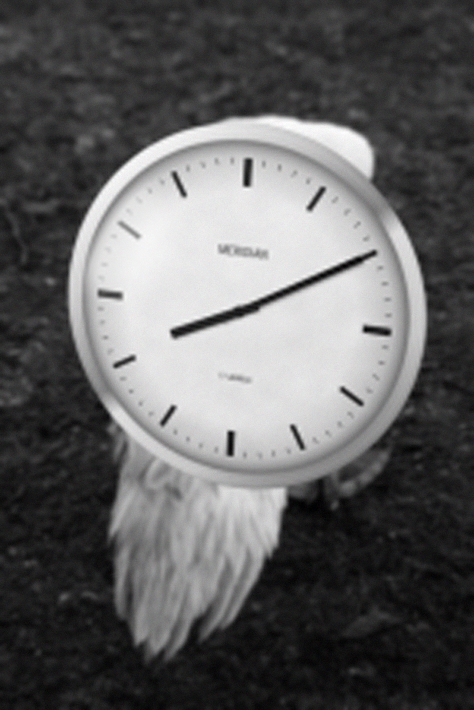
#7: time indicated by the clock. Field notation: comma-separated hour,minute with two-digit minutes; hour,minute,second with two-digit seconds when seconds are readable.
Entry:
8,10
